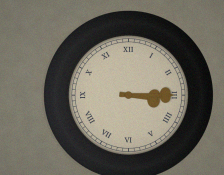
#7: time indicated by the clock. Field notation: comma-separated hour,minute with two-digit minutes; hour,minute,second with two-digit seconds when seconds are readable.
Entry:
3,15
